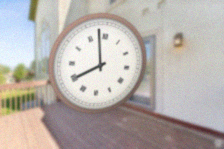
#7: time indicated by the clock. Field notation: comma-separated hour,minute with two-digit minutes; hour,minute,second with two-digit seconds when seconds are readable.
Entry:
7,58
